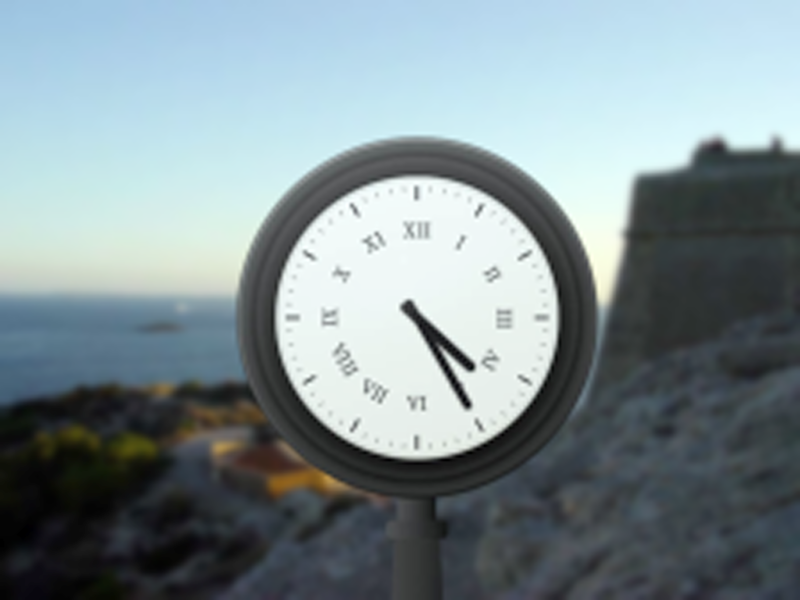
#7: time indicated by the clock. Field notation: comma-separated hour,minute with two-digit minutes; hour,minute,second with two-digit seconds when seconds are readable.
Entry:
4,25
